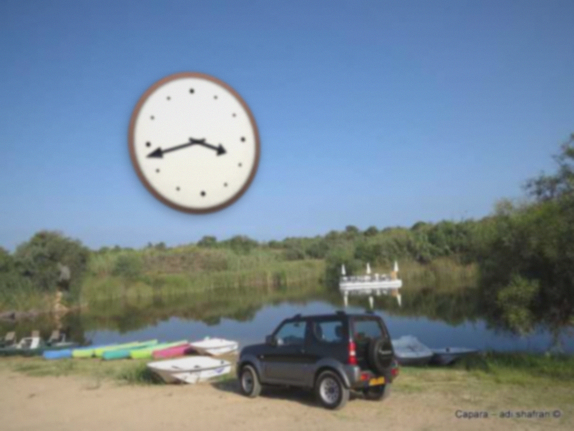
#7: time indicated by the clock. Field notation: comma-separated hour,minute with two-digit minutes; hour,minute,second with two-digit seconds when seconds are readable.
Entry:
3,43
